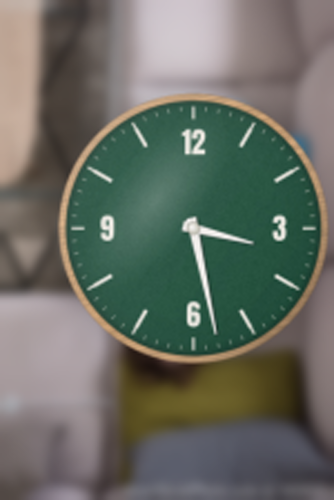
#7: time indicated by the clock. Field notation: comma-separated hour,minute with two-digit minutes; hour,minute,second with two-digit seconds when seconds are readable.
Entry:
3,28
